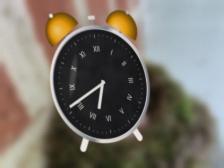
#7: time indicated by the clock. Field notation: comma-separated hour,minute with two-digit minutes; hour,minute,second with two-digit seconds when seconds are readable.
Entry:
6,41
